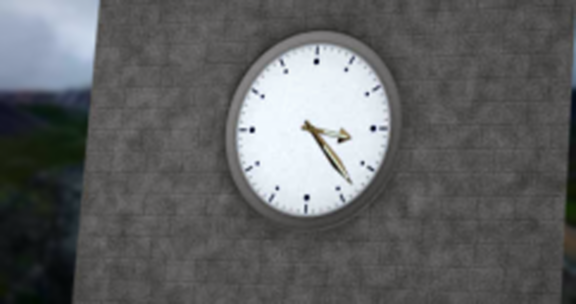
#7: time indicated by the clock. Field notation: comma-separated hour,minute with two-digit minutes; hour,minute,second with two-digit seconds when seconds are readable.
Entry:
3,23
